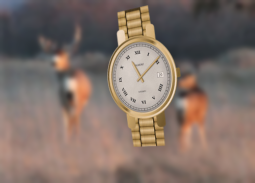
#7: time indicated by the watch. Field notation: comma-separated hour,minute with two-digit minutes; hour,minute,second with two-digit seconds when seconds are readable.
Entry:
11,09
